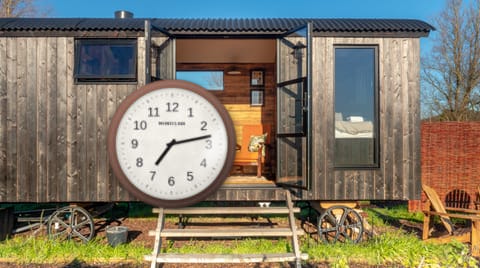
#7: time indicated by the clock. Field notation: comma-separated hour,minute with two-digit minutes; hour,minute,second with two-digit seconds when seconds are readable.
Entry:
7,13
